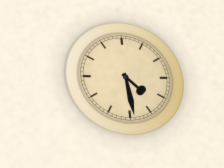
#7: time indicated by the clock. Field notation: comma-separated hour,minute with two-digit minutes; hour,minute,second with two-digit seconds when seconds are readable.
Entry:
4,29
